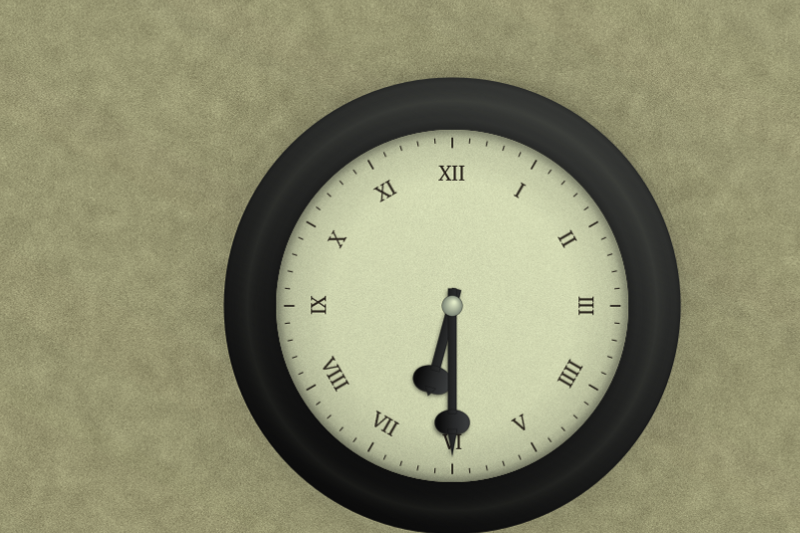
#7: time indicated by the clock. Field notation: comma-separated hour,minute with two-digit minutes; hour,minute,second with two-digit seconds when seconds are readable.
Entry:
6,30
